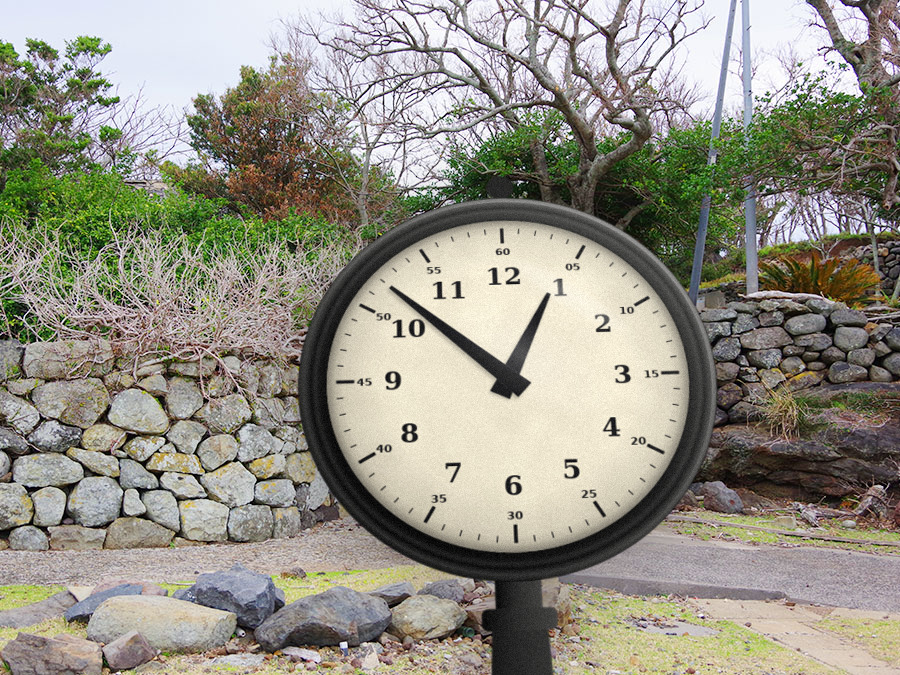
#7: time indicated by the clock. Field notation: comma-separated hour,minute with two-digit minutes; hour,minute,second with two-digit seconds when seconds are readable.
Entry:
12,52
